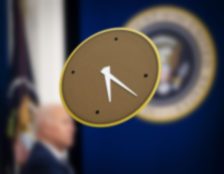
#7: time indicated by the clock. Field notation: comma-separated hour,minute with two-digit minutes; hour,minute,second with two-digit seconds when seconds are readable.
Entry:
5,20
